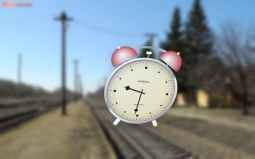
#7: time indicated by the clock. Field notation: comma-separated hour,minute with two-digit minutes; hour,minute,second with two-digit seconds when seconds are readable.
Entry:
9,31
